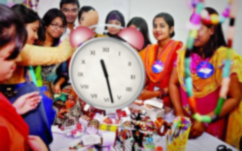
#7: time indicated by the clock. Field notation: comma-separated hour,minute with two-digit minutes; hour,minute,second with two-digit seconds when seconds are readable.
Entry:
11,28
